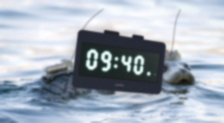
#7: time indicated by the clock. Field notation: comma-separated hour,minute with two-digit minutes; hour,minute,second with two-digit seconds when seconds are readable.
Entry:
9,40
